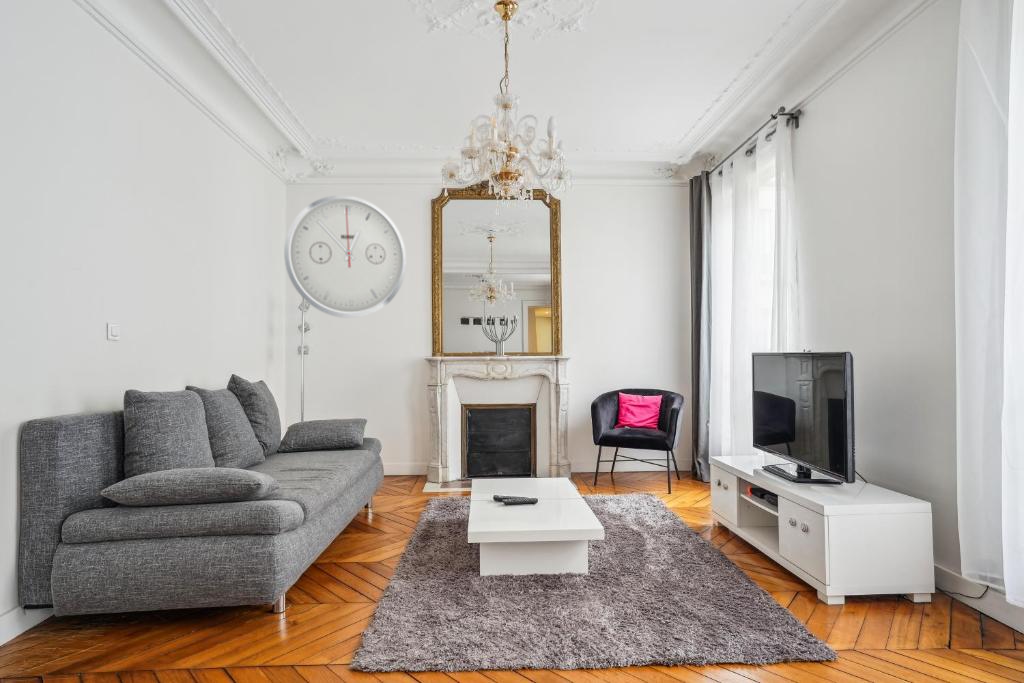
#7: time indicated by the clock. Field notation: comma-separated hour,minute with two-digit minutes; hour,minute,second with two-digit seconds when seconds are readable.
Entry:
12,53
